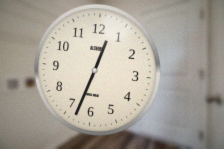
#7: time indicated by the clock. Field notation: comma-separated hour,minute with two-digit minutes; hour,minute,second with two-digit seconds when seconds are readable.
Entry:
12,33
